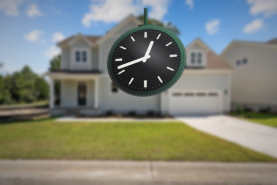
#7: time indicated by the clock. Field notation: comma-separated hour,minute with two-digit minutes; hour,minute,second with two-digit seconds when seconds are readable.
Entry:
12,42
